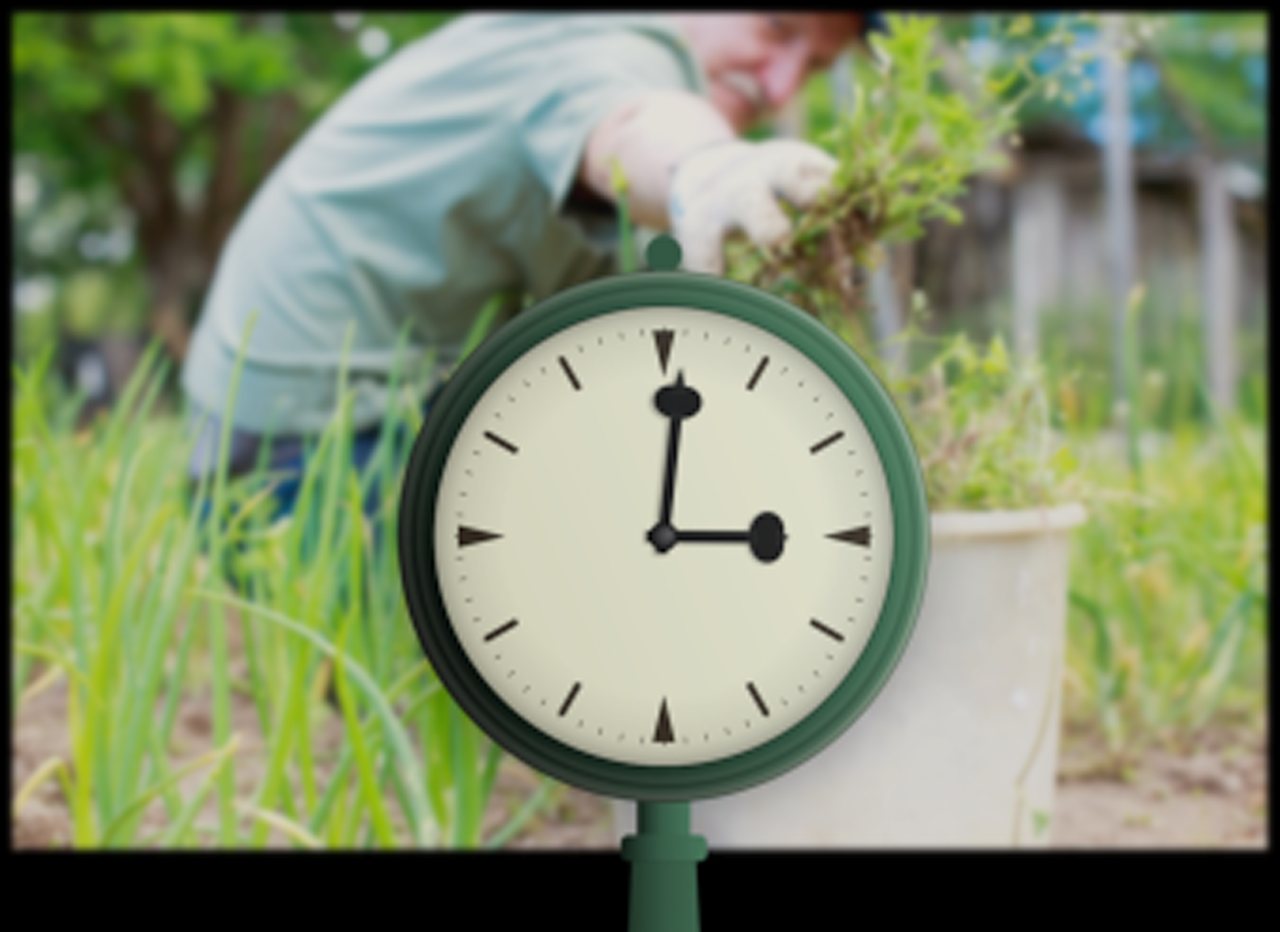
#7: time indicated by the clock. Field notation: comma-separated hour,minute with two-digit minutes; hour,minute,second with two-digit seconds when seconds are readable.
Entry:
3,01
